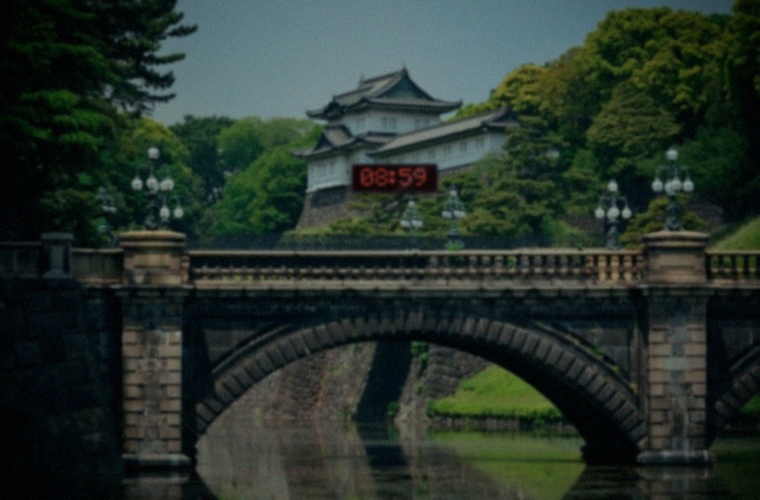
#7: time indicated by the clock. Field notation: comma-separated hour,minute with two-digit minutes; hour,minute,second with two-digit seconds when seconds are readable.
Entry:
8,59
